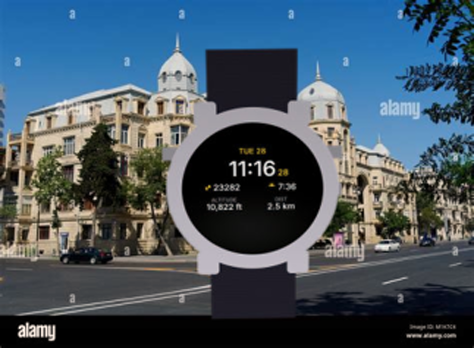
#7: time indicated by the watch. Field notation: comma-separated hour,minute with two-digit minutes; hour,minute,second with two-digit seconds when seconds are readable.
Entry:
11,16
